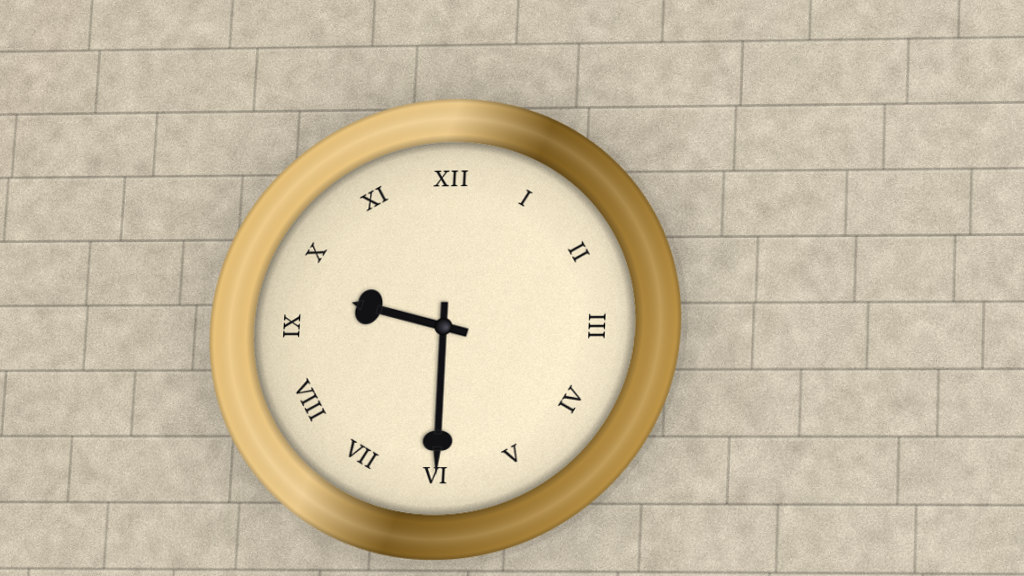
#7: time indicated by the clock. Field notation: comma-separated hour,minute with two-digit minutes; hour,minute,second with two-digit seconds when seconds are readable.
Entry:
9,30
